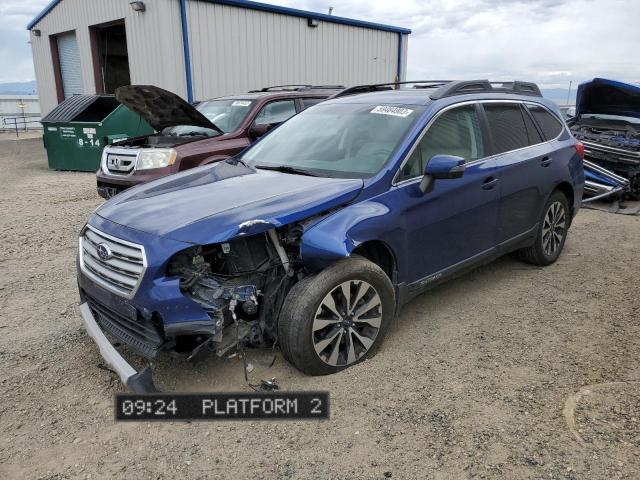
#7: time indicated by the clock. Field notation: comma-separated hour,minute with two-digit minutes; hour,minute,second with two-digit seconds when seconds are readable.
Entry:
9,24
